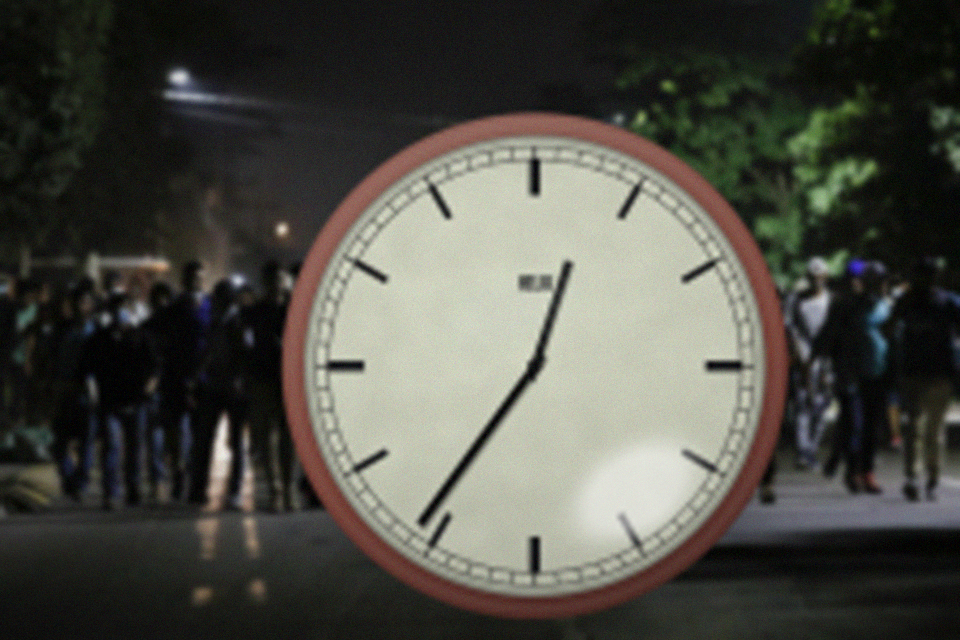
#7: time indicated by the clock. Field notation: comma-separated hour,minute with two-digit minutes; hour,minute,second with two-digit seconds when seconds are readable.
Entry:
12,36
